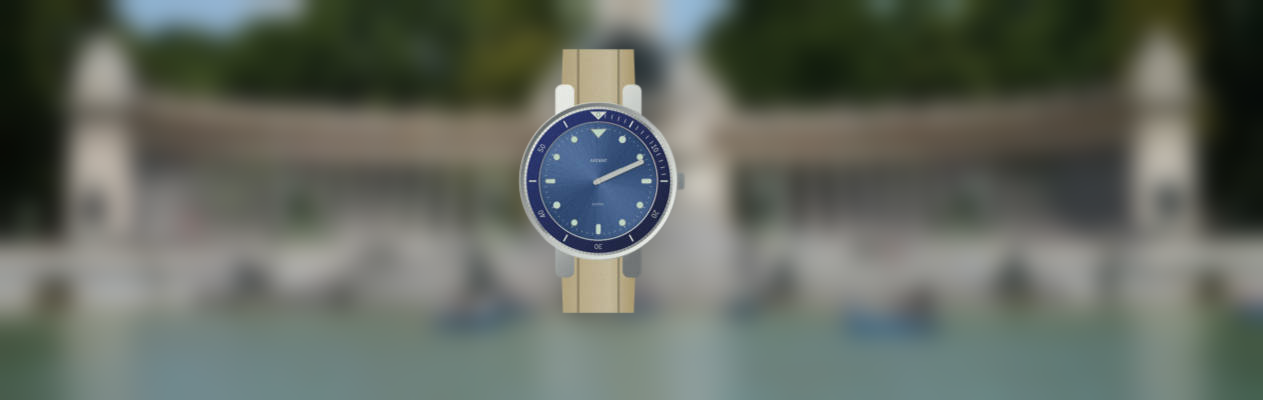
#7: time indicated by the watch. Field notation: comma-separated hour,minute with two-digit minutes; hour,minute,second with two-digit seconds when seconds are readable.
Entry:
2,11
